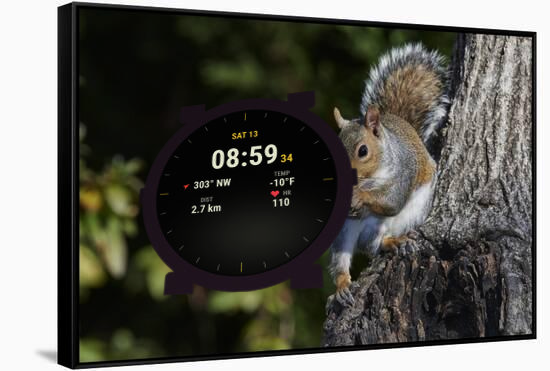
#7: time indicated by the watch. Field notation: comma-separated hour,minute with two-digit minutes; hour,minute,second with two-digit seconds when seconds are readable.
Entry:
8,59,34
